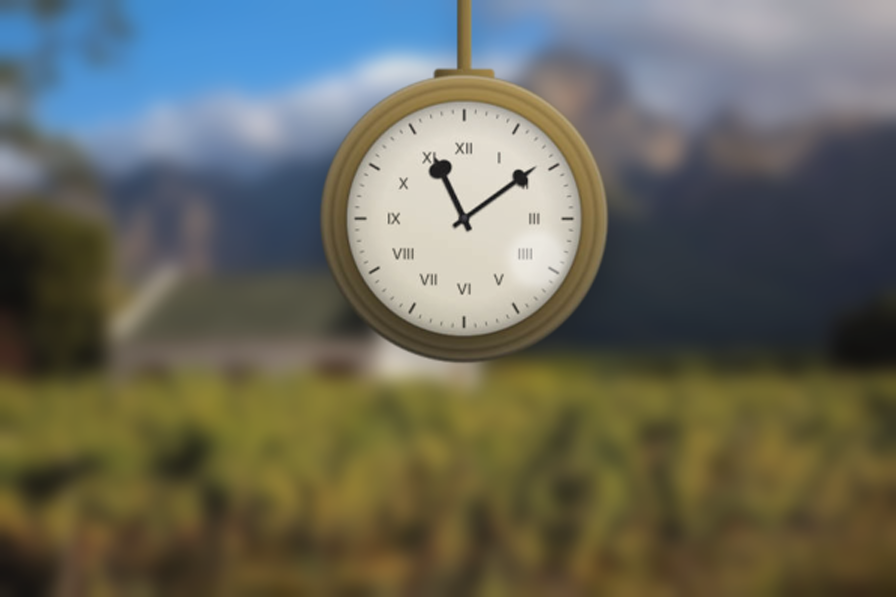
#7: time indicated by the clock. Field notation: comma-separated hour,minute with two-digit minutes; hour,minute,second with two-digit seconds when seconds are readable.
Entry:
11,09
